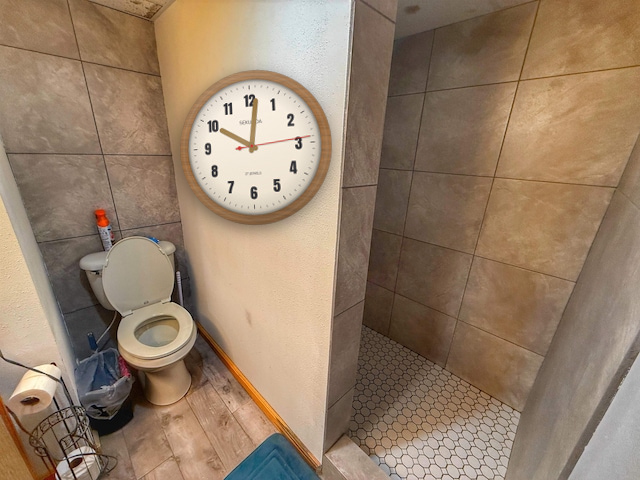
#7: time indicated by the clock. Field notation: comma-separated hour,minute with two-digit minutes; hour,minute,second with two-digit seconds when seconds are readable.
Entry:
10,01,14
